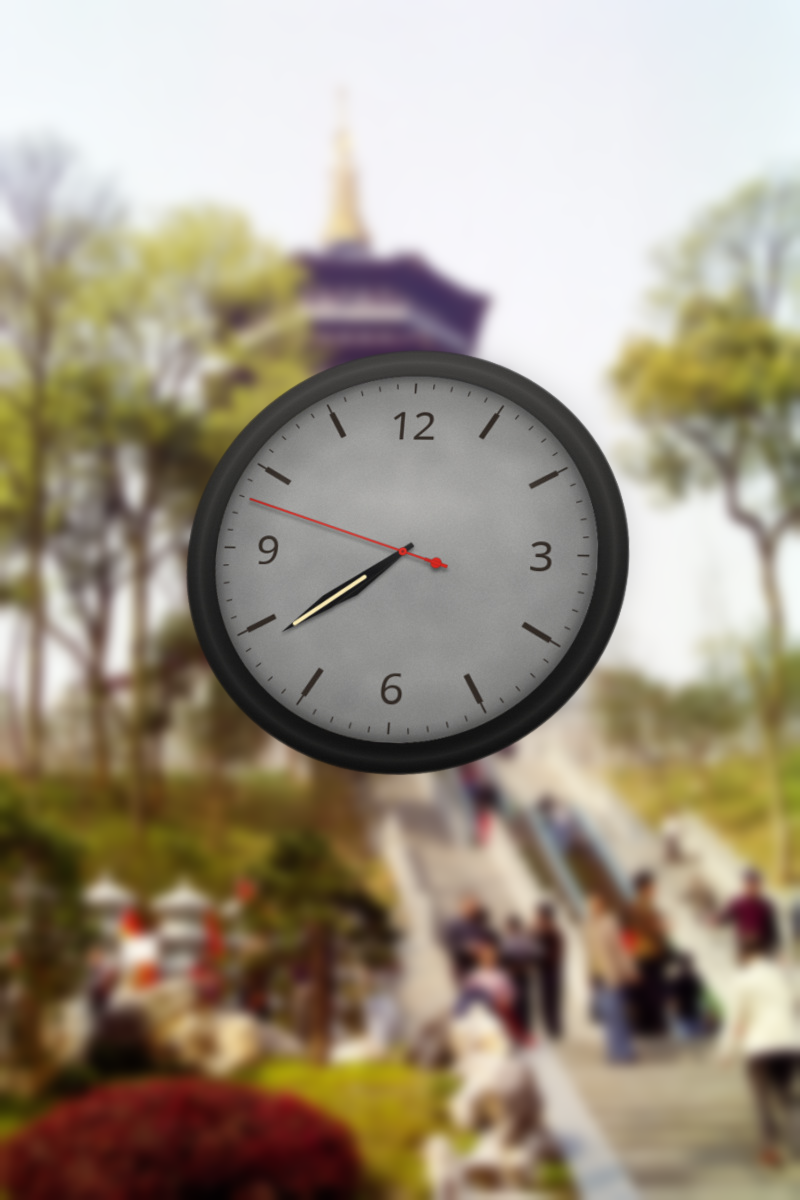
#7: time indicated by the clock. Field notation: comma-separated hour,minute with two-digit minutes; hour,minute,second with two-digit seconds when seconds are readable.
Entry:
7,38,48
